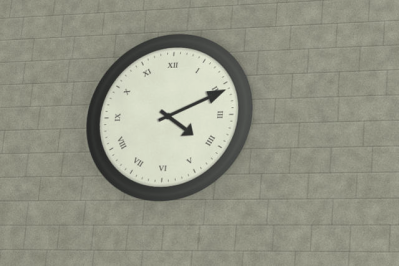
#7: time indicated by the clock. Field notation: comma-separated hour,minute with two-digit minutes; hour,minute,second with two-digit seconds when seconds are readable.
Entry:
4,11
